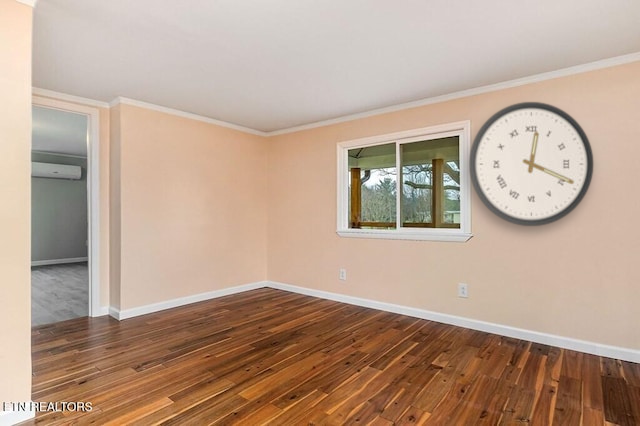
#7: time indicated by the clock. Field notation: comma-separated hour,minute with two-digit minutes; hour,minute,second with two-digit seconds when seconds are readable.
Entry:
12,19
